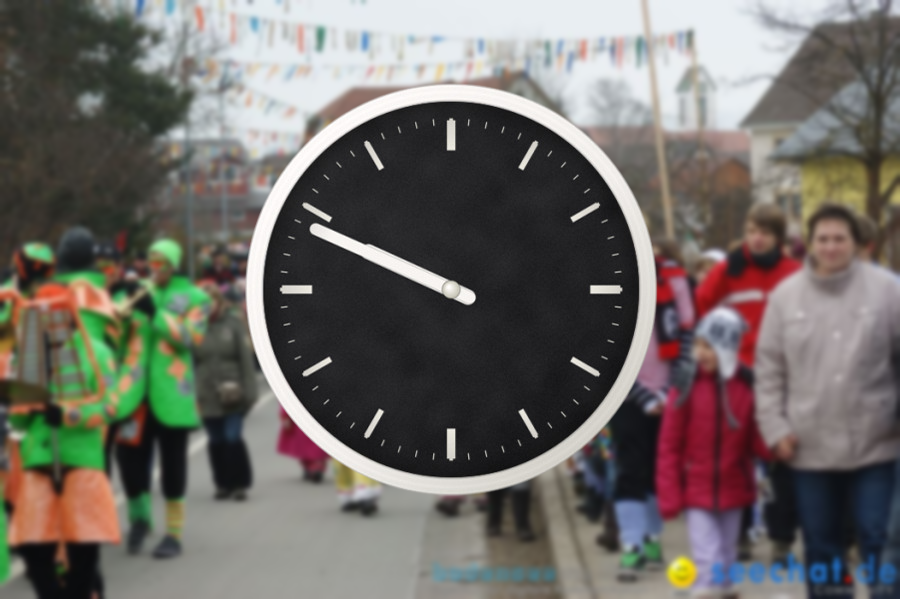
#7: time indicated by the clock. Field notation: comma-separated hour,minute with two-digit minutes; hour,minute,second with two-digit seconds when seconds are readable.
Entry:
9,49
